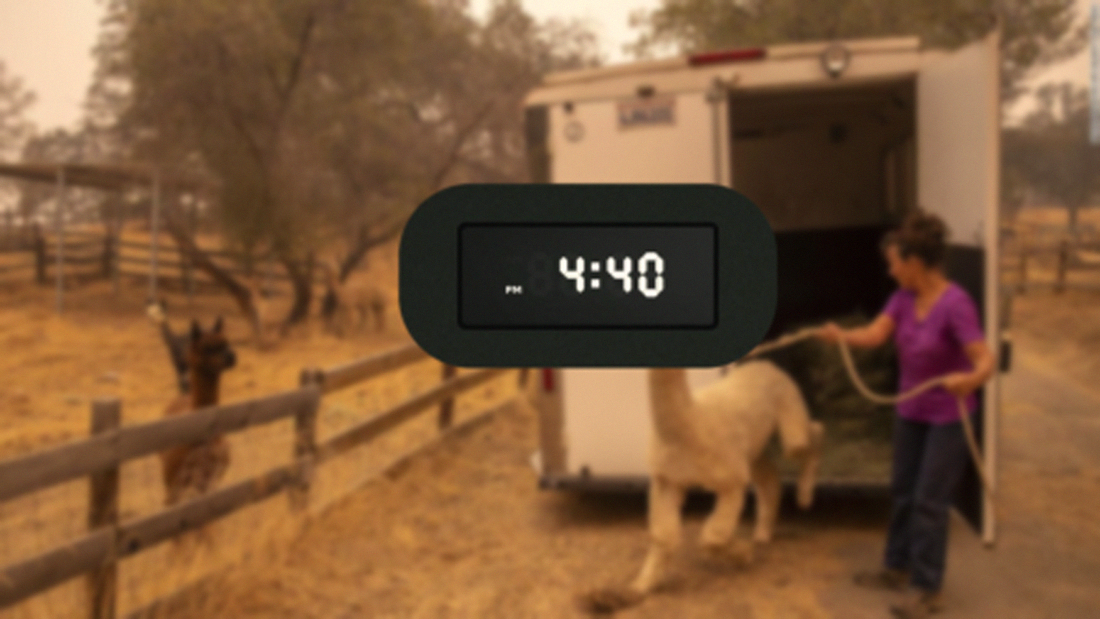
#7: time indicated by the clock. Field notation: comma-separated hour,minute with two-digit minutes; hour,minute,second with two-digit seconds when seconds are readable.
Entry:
4,40
